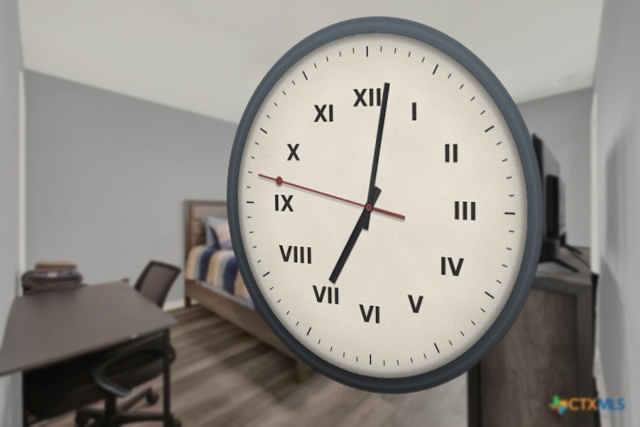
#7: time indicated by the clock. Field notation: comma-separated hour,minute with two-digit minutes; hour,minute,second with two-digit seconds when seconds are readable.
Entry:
7,01,47
